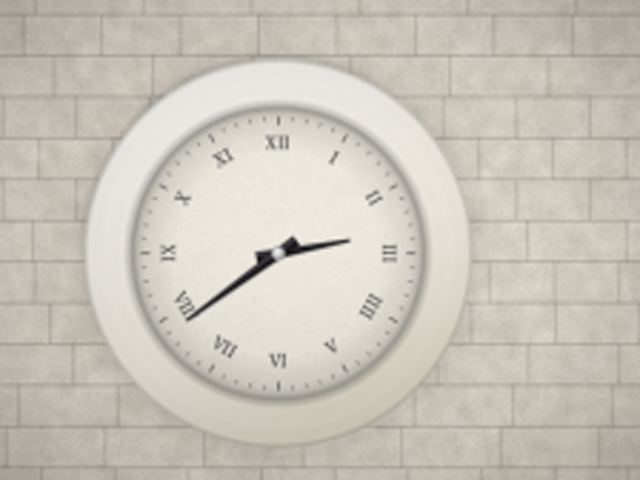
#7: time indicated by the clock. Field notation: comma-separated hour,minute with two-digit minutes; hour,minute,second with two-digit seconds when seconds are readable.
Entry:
2,39
